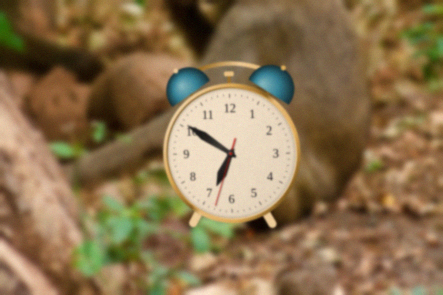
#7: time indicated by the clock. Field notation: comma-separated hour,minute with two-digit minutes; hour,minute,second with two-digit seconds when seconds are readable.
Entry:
6,50,33
